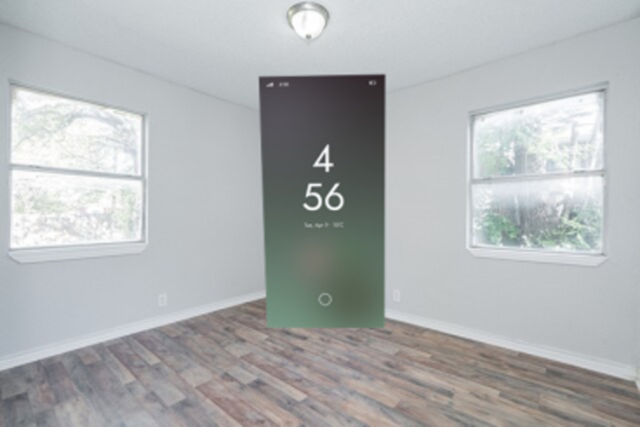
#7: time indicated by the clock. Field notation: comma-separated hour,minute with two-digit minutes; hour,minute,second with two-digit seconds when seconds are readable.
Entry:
4,56
